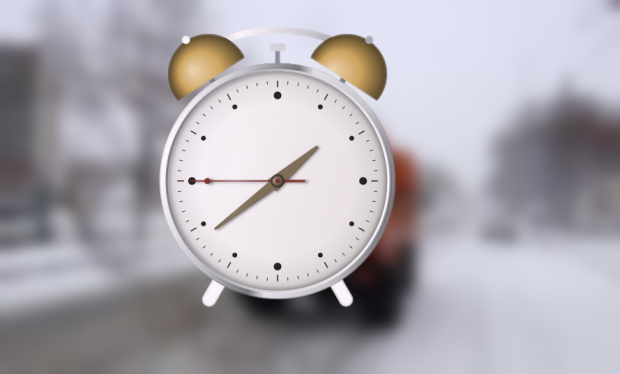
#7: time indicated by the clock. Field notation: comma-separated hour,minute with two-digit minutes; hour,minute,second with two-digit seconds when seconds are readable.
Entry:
1,38,45
